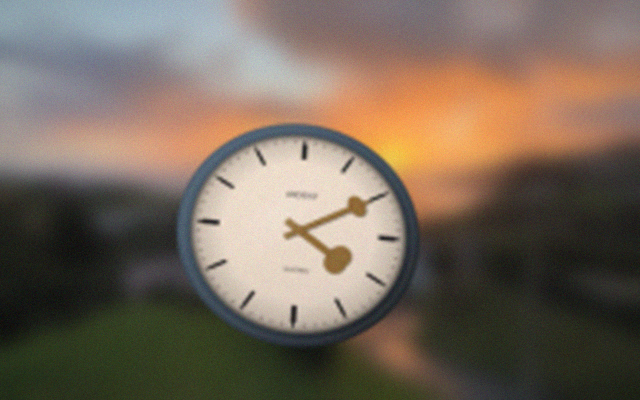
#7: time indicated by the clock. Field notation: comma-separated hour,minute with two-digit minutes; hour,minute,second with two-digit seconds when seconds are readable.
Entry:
4,10
